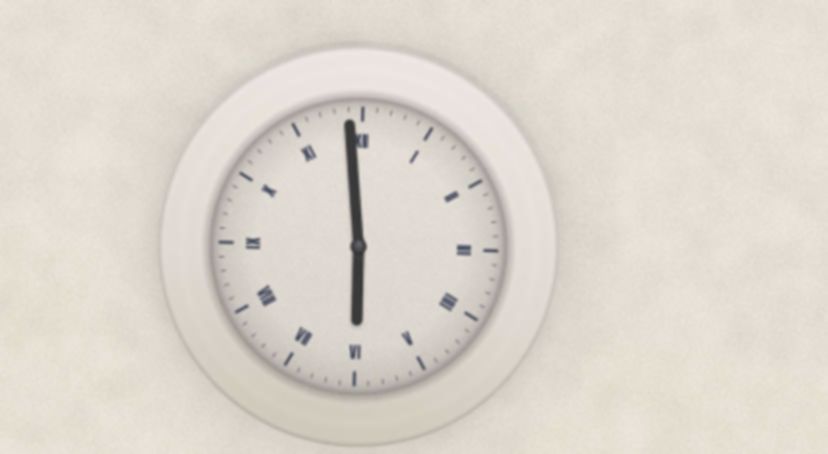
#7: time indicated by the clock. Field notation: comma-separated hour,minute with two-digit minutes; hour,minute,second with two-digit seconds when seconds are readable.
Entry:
5,59
